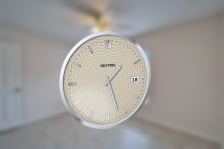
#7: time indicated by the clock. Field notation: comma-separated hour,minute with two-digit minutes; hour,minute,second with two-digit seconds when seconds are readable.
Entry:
1,27
